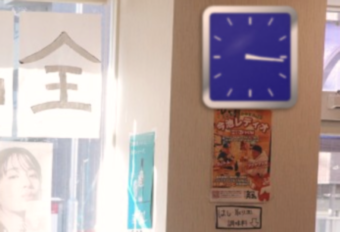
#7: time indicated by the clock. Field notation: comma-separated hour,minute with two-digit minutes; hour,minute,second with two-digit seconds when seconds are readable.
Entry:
3,16
